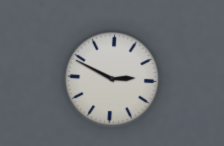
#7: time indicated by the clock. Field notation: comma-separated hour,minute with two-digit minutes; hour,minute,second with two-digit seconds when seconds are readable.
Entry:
2,49
